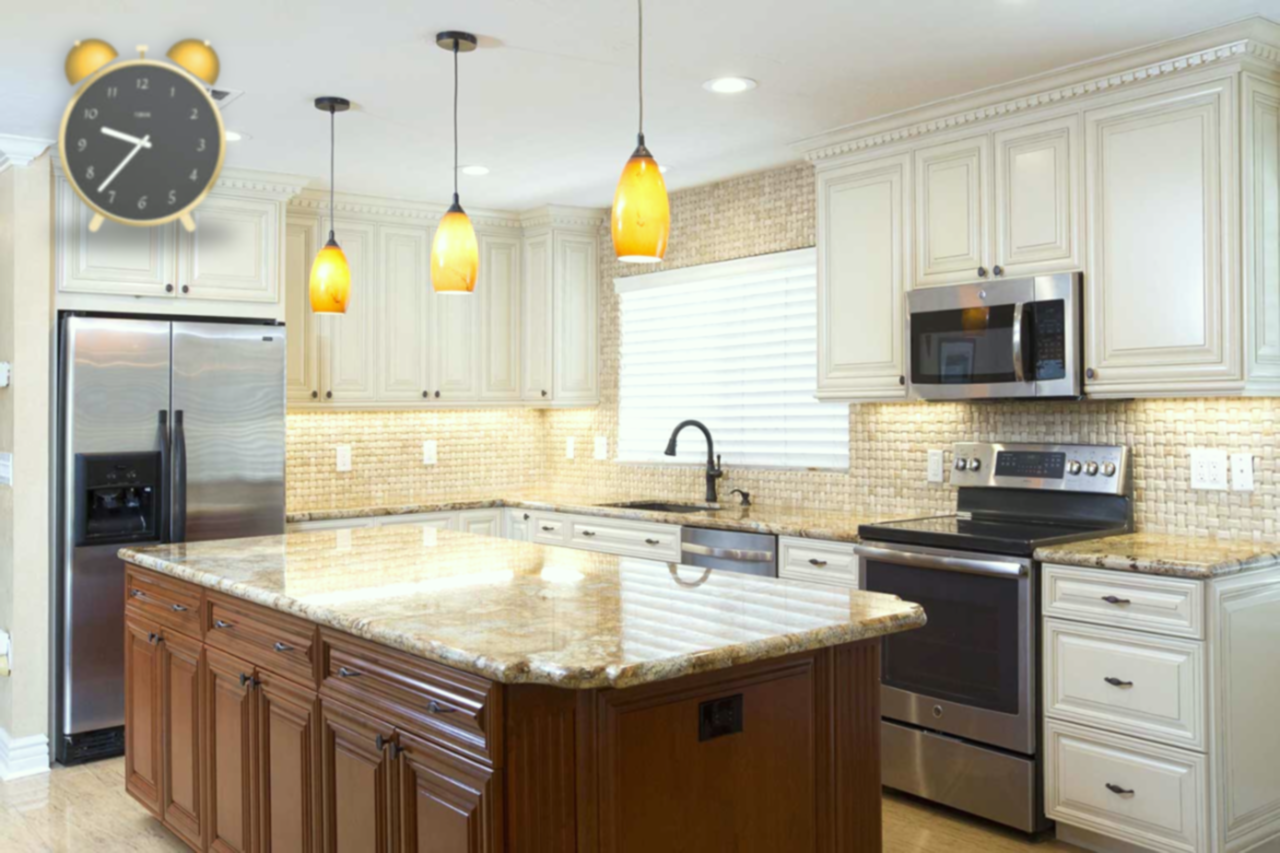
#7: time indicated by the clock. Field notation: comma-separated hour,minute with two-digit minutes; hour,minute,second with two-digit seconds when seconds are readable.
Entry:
9,37
